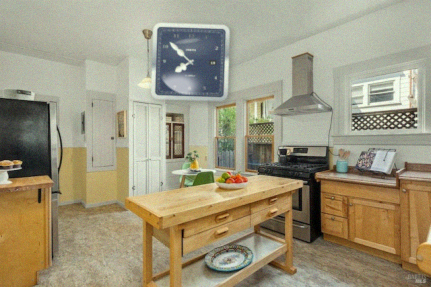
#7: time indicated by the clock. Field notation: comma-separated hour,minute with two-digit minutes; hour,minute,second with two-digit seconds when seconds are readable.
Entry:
7,52
